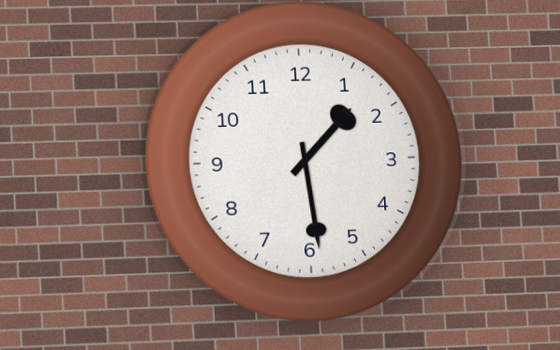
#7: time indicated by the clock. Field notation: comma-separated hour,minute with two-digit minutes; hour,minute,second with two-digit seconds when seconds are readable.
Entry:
1,29
